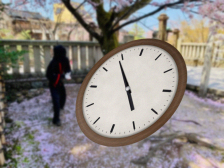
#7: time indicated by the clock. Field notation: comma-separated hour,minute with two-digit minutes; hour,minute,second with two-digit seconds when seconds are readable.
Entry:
4,54
